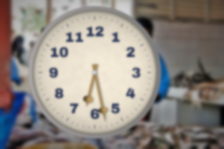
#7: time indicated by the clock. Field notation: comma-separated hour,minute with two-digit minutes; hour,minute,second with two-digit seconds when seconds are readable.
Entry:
6,28
